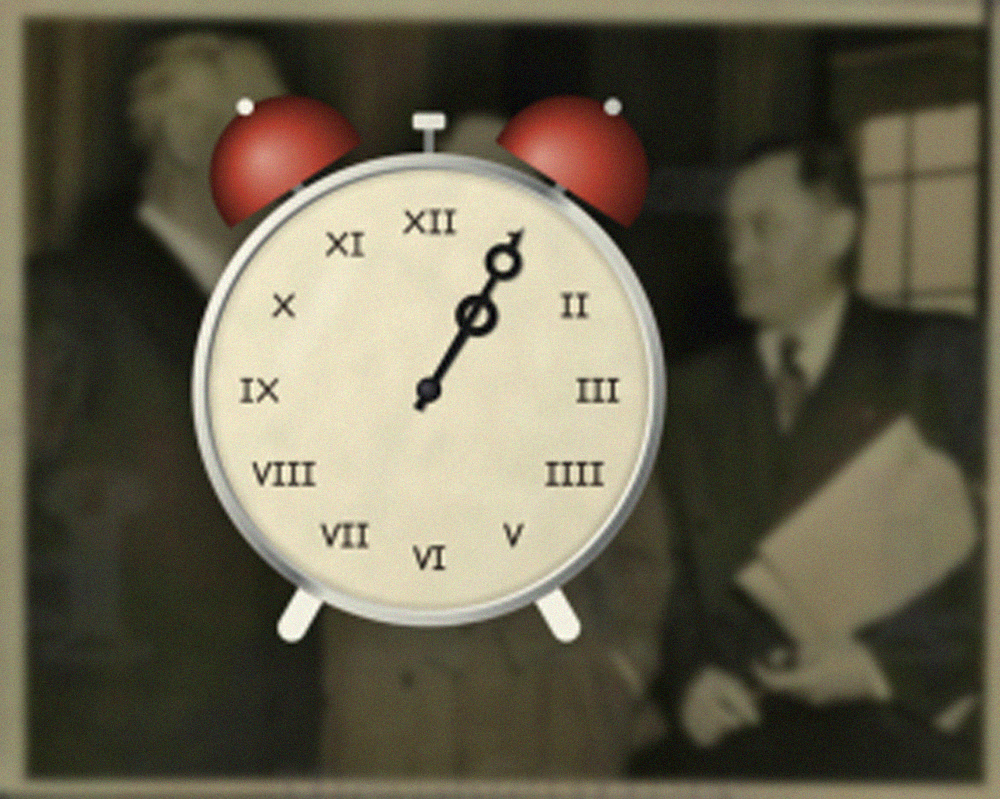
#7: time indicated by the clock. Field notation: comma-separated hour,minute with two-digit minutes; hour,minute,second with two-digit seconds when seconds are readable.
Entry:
1,05
